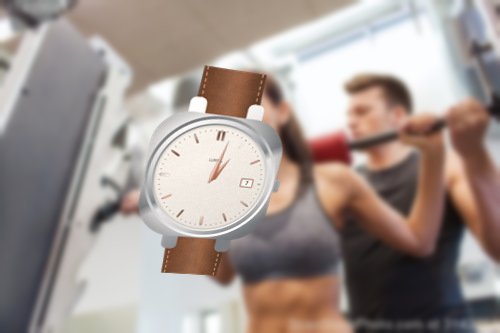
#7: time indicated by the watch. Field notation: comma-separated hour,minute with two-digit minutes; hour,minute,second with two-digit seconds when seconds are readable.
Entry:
1,02
